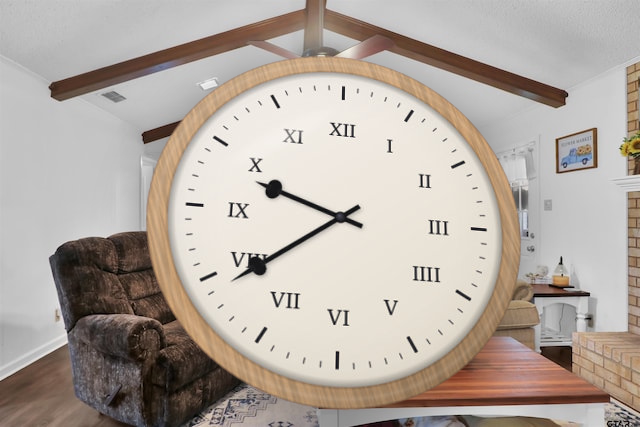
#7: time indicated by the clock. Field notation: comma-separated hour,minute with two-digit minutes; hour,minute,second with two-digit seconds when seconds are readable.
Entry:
9,39
